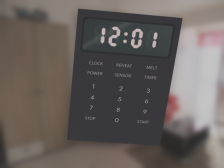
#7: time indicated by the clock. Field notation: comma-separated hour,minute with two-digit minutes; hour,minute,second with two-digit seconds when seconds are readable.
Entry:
12,01
